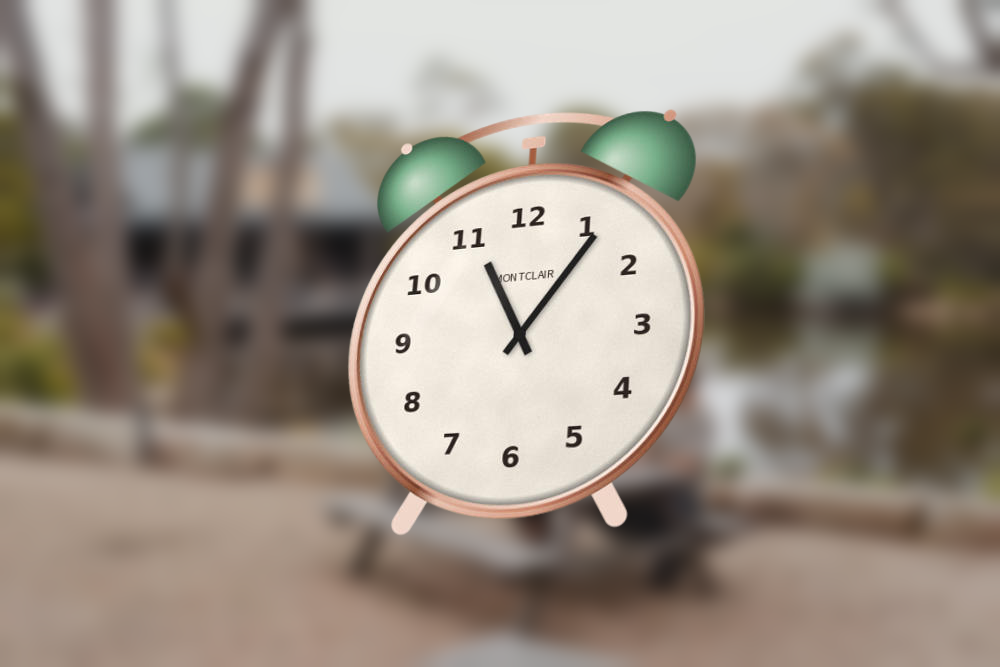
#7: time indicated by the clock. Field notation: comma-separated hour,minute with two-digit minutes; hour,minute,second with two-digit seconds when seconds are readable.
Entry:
11,06
